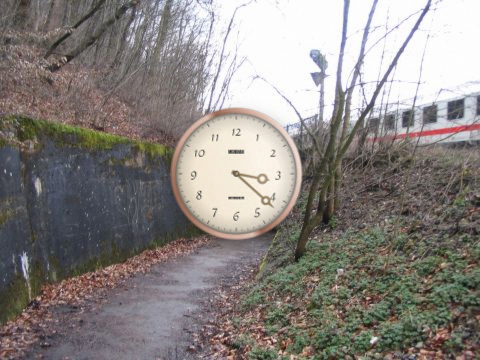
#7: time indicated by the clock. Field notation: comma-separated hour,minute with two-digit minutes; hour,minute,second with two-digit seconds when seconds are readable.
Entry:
3,22
